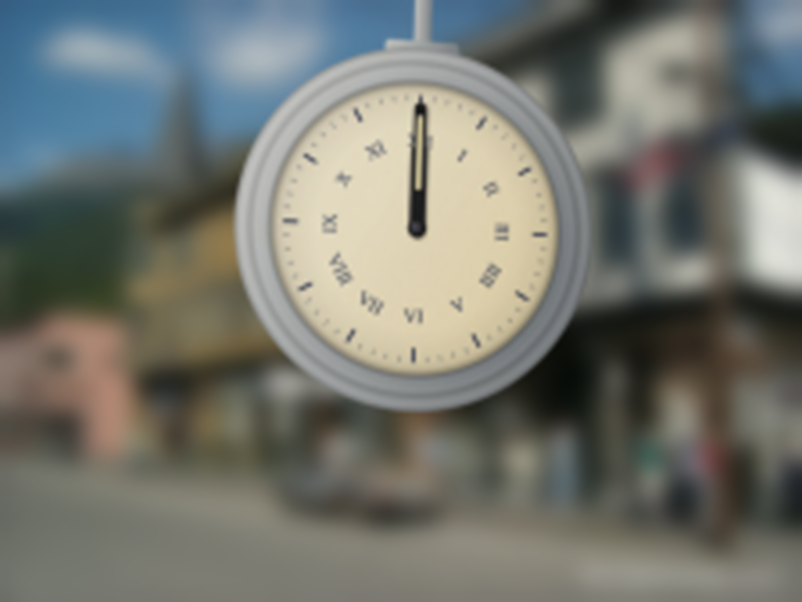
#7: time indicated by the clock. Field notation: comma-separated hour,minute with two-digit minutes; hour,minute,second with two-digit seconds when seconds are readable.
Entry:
12,00
